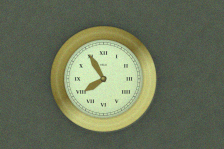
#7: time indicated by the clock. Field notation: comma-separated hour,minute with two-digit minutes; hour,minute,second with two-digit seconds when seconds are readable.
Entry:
7,55
